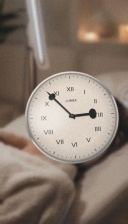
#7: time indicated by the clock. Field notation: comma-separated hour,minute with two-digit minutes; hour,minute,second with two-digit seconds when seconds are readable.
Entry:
2,53
